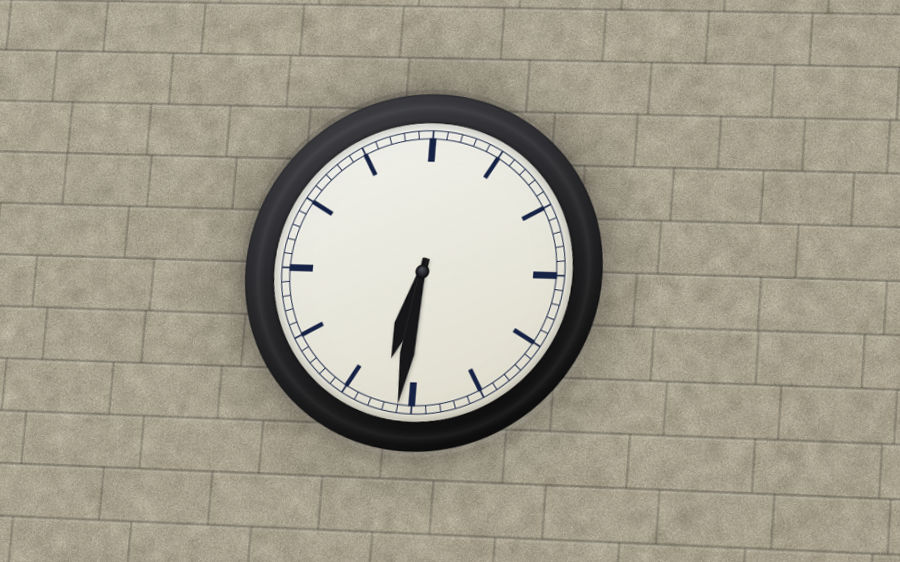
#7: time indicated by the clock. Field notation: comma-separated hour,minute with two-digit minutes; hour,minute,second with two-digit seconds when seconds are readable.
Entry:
6,31
